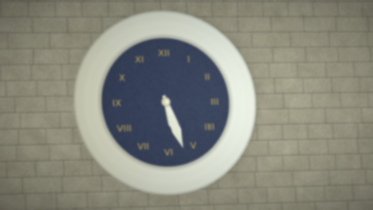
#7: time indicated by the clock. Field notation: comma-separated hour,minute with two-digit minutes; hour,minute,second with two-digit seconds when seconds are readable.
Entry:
5,27
